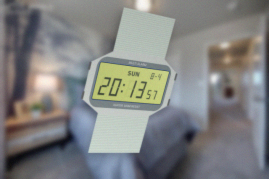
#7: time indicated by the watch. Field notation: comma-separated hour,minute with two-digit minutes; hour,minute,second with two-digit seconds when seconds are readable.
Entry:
20,13,57
